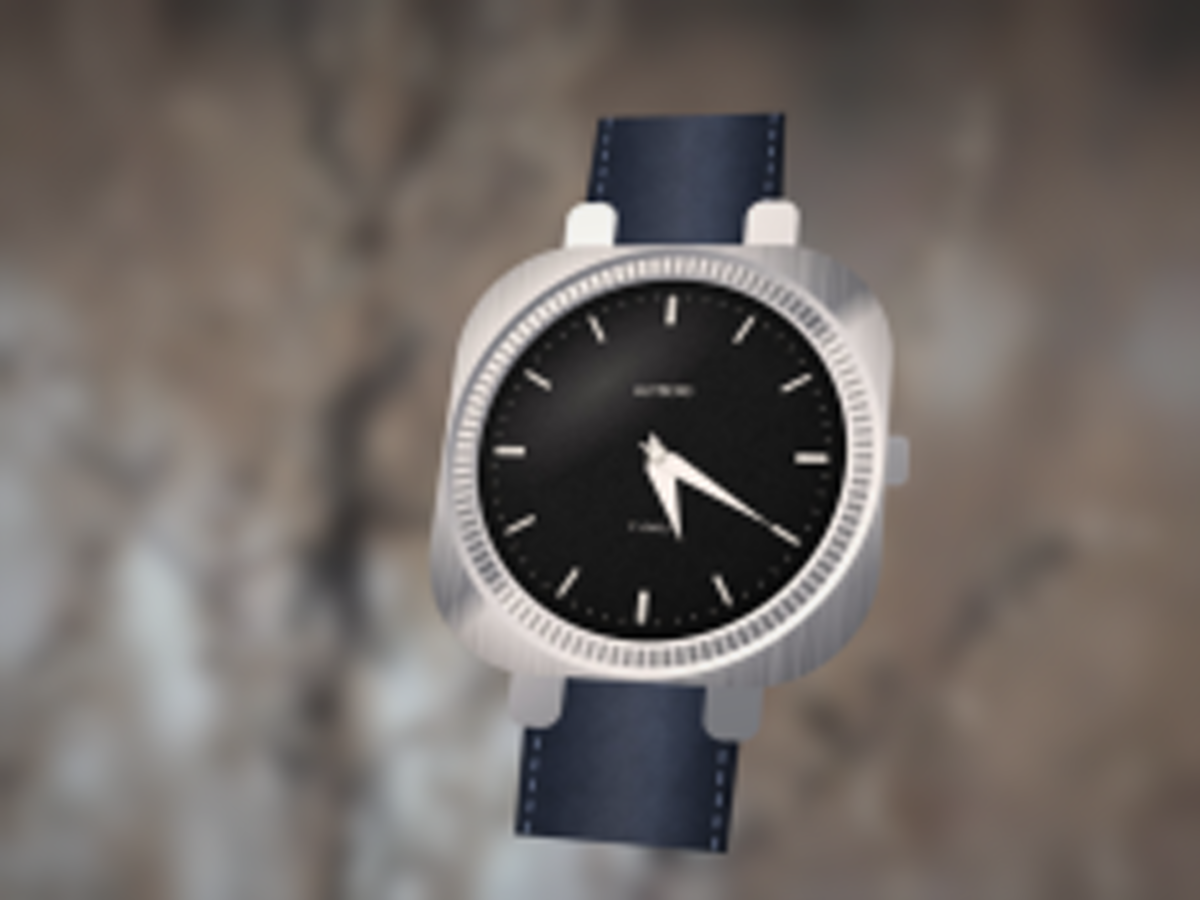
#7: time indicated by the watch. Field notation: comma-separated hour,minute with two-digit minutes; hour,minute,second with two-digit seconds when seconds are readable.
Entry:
5,20
